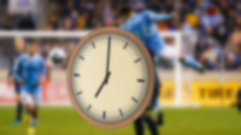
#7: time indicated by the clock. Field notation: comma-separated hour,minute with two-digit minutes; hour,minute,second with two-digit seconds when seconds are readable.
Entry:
7,00
